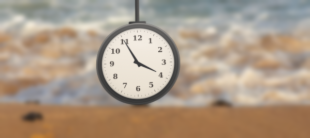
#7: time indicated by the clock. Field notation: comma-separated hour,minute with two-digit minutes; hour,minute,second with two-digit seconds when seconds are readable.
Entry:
3,55
